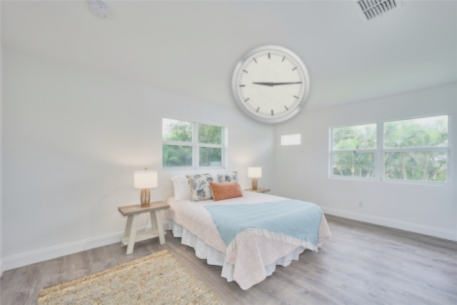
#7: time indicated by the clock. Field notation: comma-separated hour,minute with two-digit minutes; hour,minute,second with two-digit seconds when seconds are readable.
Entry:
9,15
